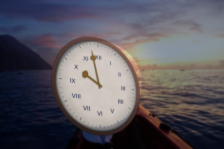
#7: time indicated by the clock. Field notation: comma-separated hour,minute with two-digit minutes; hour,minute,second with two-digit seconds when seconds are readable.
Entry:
9,58
